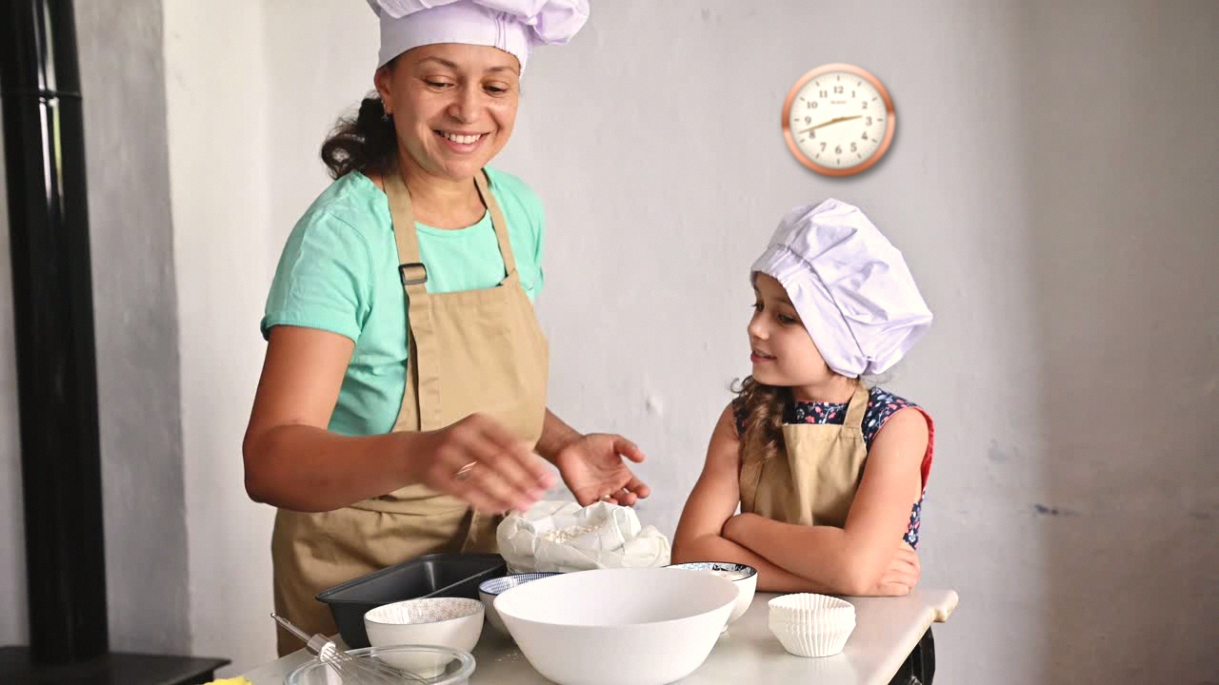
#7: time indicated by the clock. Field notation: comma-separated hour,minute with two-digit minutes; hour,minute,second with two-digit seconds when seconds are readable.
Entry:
2,42
